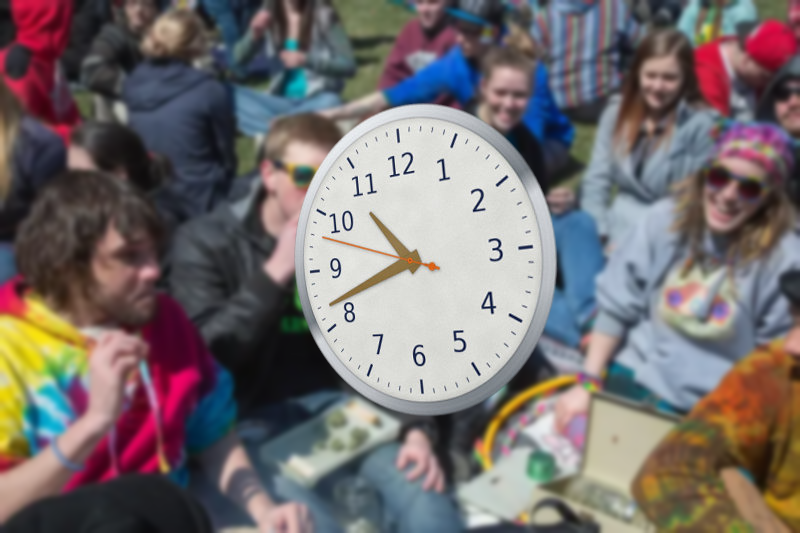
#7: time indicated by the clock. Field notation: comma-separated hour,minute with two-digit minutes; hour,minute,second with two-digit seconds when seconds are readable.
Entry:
10,41,48
